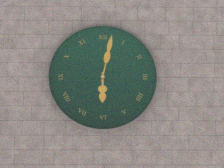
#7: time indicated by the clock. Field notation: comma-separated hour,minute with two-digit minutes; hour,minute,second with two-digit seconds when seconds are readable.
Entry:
6,02
